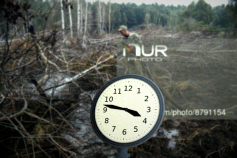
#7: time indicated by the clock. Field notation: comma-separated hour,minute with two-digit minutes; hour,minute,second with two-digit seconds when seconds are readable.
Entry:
3,47
